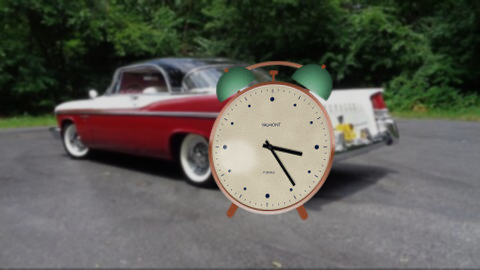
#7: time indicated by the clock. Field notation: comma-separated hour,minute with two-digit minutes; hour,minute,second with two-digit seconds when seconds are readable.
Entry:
3,24
